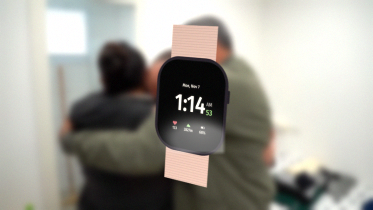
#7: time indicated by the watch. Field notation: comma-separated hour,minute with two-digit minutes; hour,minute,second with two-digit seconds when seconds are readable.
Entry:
1,14,53
